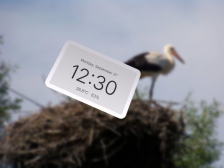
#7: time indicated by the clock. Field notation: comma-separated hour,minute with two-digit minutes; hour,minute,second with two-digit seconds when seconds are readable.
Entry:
12,30
